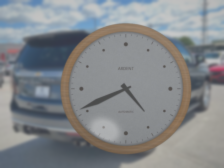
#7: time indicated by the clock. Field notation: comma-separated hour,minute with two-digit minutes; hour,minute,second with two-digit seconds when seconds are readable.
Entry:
4,41
